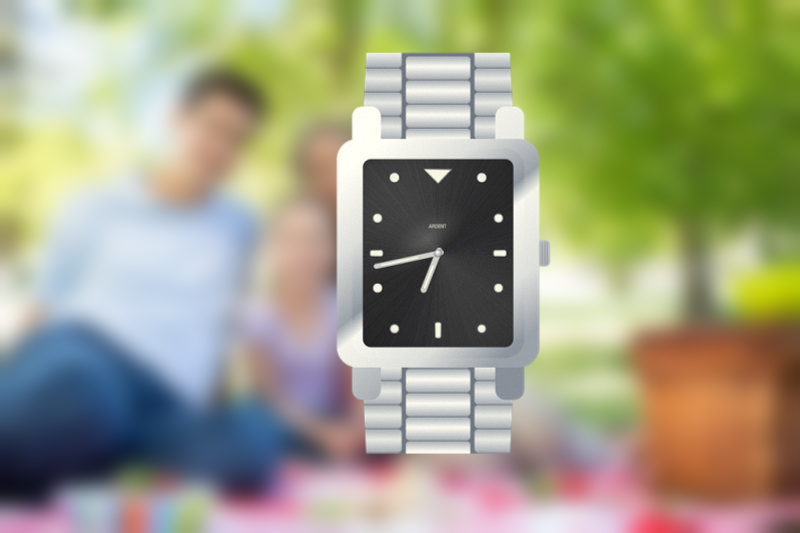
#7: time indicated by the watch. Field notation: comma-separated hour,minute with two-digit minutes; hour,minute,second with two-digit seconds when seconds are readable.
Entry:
6,43
